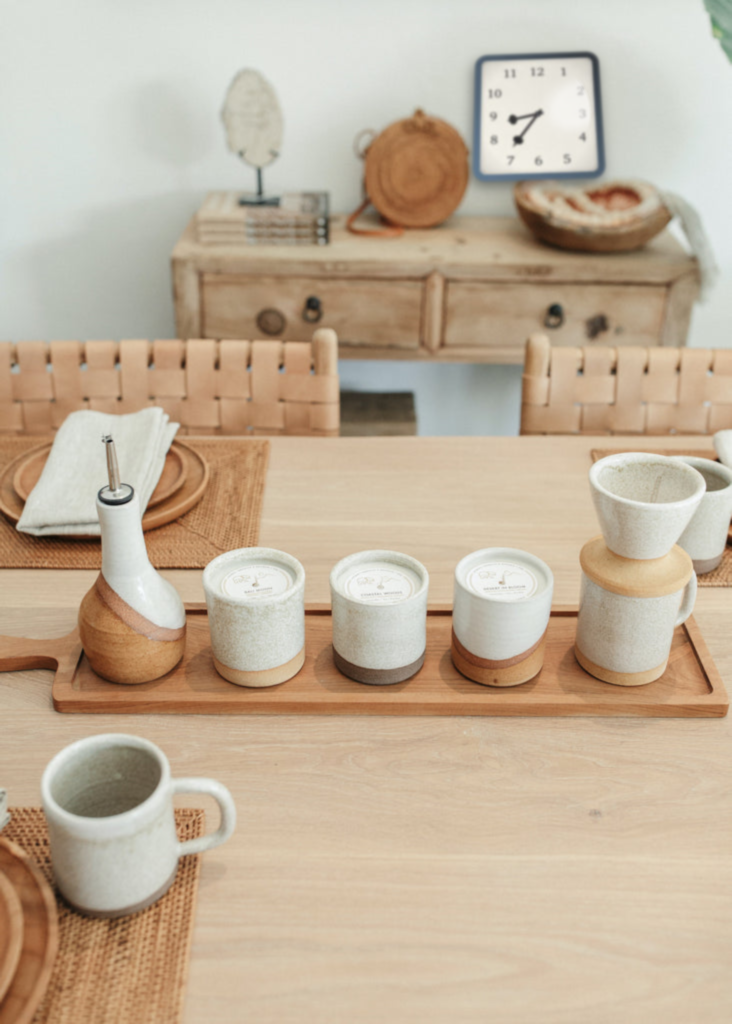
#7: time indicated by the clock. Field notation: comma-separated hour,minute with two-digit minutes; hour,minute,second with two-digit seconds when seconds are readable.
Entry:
8,36
